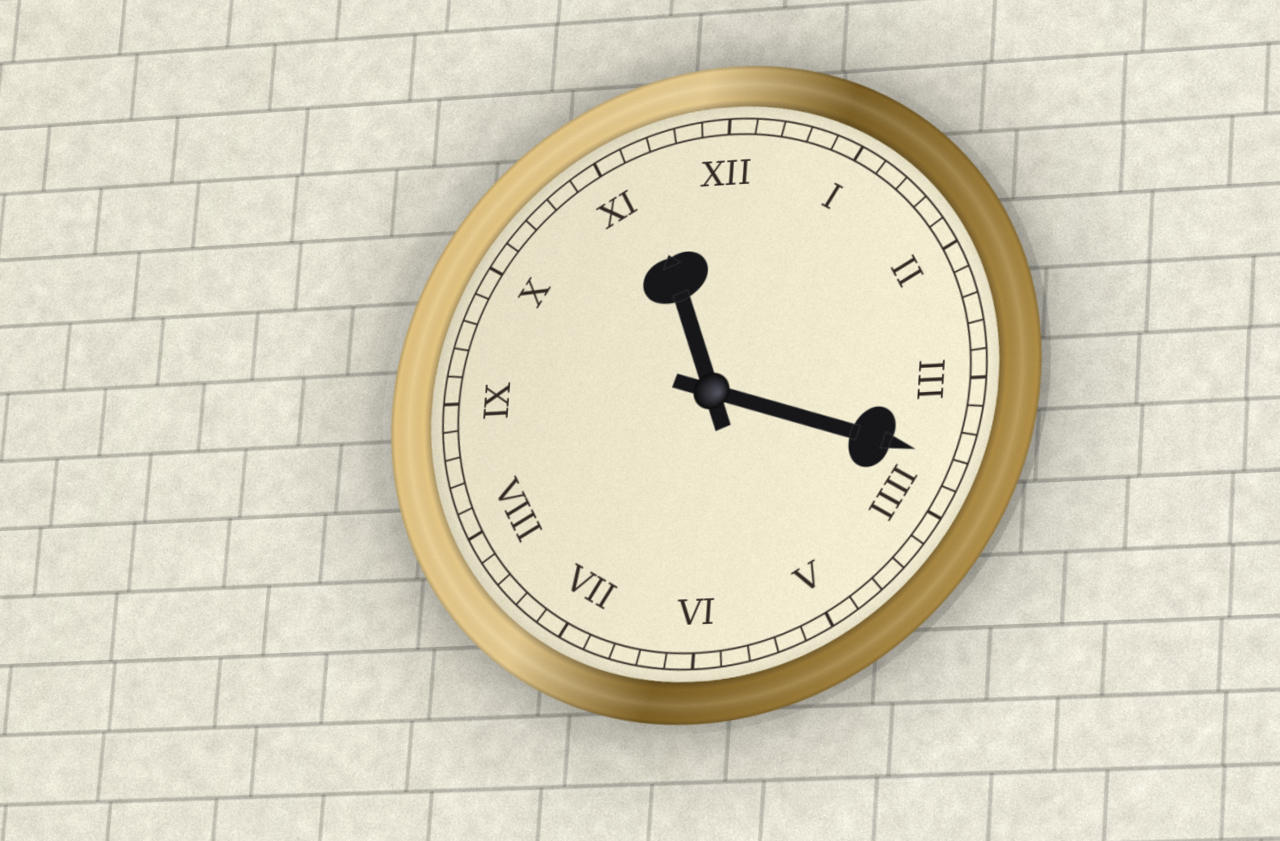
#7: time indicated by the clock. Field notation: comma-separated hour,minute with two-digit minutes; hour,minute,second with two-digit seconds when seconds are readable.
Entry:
11,18
